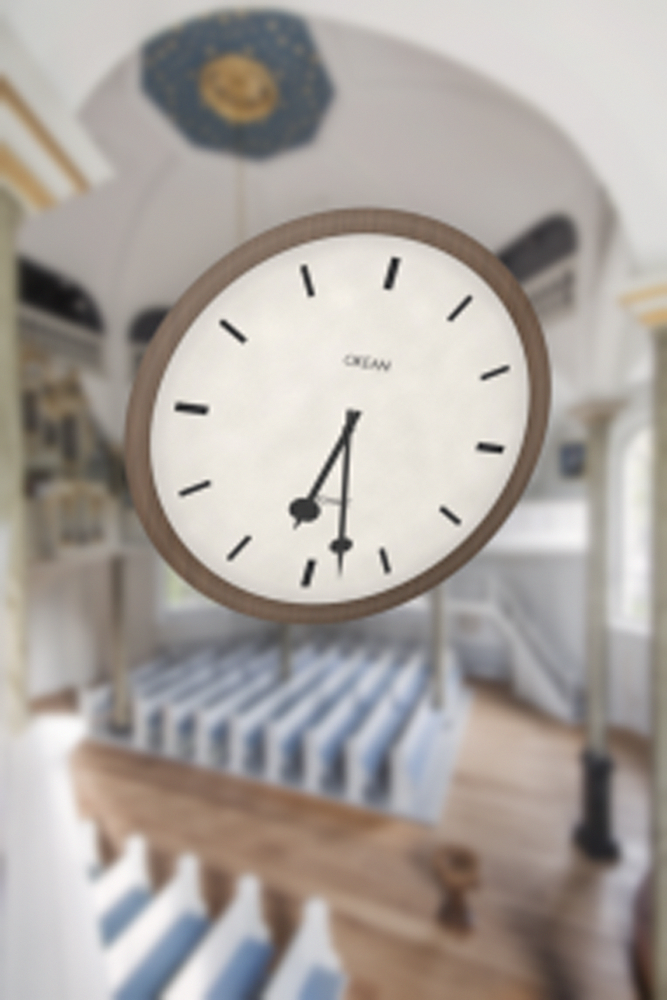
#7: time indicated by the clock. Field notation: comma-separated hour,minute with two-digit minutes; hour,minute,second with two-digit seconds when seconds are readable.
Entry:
6,28
